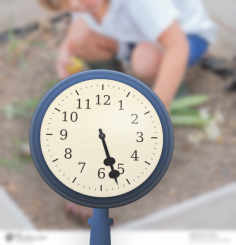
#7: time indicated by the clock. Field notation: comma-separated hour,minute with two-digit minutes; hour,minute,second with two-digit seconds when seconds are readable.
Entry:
5,27
